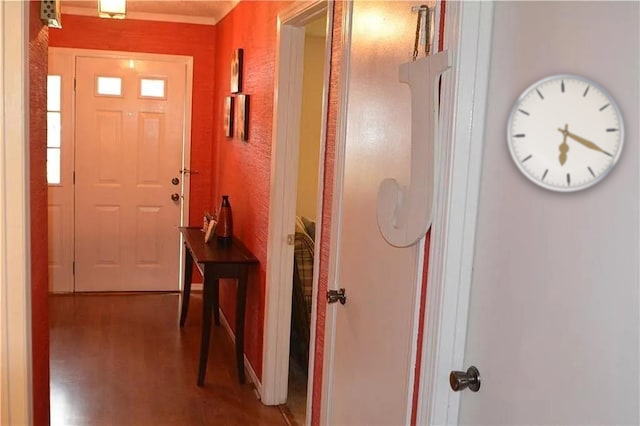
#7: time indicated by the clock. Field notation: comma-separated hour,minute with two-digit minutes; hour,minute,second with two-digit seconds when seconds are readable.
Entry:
6,20
